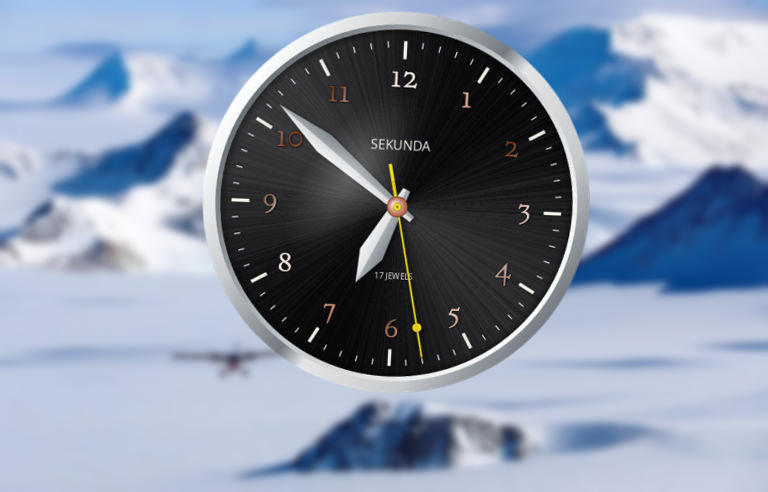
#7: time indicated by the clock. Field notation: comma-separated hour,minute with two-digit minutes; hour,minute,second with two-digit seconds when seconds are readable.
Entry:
6,51,28
